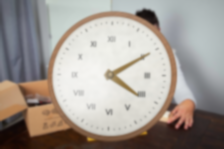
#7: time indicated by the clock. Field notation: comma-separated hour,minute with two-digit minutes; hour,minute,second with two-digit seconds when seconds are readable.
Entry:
4,10
